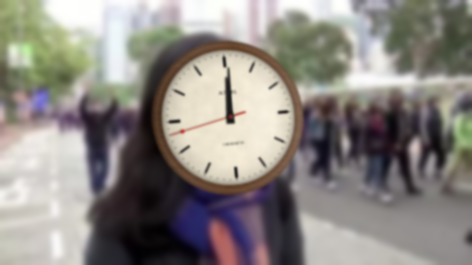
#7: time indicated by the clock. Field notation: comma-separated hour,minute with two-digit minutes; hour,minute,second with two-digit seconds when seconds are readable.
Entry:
12,00,43
